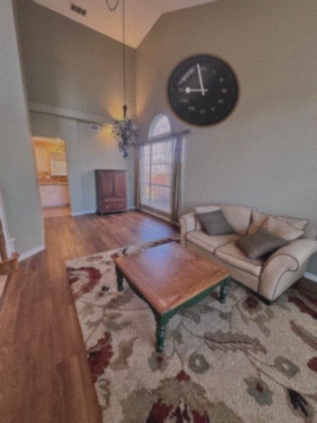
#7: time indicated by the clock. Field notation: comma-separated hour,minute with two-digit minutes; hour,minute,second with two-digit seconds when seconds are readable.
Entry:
8,58
